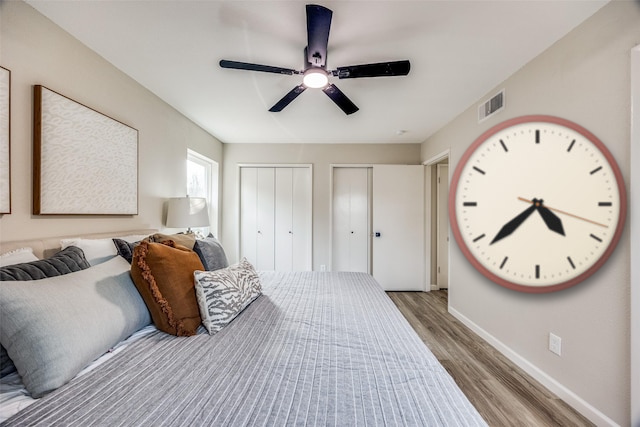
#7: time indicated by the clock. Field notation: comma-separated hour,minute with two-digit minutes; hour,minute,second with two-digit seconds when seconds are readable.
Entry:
4,38,18
